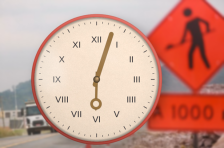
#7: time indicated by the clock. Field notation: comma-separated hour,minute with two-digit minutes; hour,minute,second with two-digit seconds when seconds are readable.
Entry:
6,03
